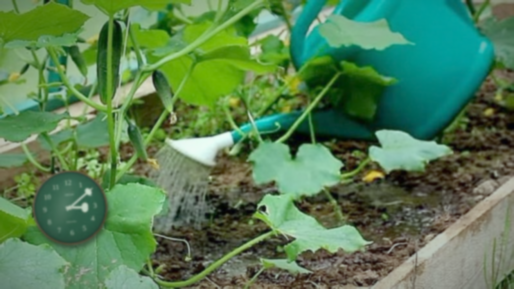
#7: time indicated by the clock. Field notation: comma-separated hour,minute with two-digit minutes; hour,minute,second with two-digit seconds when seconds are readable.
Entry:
3,09
